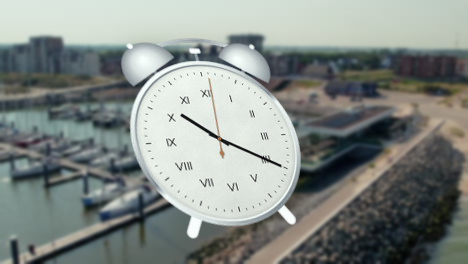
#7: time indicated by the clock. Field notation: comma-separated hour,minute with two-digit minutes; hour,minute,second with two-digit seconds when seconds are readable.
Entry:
10,20,01
